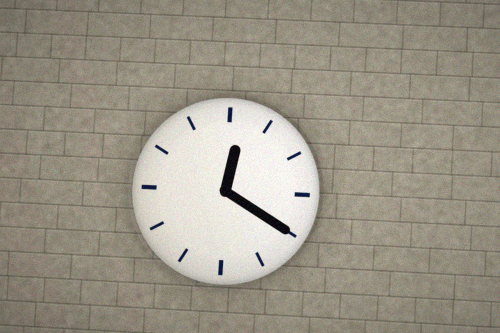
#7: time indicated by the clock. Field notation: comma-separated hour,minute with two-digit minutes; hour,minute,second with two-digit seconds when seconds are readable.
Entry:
12,20
